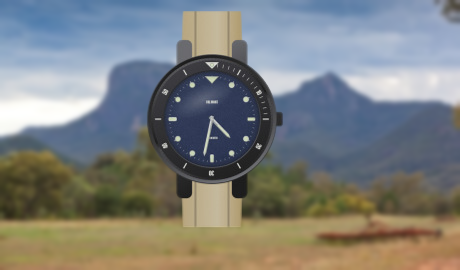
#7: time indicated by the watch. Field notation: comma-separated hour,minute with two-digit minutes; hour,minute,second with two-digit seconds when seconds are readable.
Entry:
4,32
